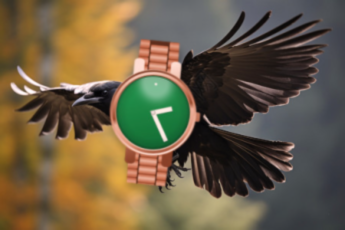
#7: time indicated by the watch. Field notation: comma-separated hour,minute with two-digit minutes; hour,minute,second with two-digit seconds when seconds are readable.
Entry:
2,25
